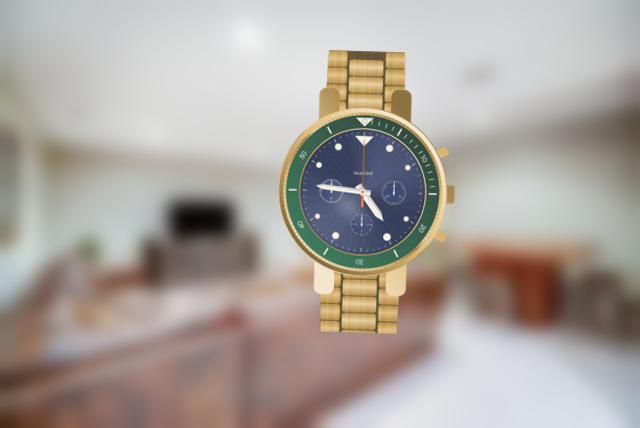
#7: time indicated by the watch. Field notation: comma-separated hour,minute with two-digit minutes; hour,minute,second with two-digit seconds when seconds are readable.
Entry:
4,46
